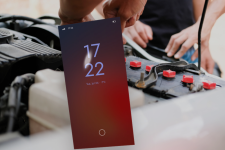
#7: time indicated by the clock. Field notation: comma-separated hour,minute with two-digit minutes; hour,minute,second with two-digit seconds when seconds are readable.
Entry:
17,22
